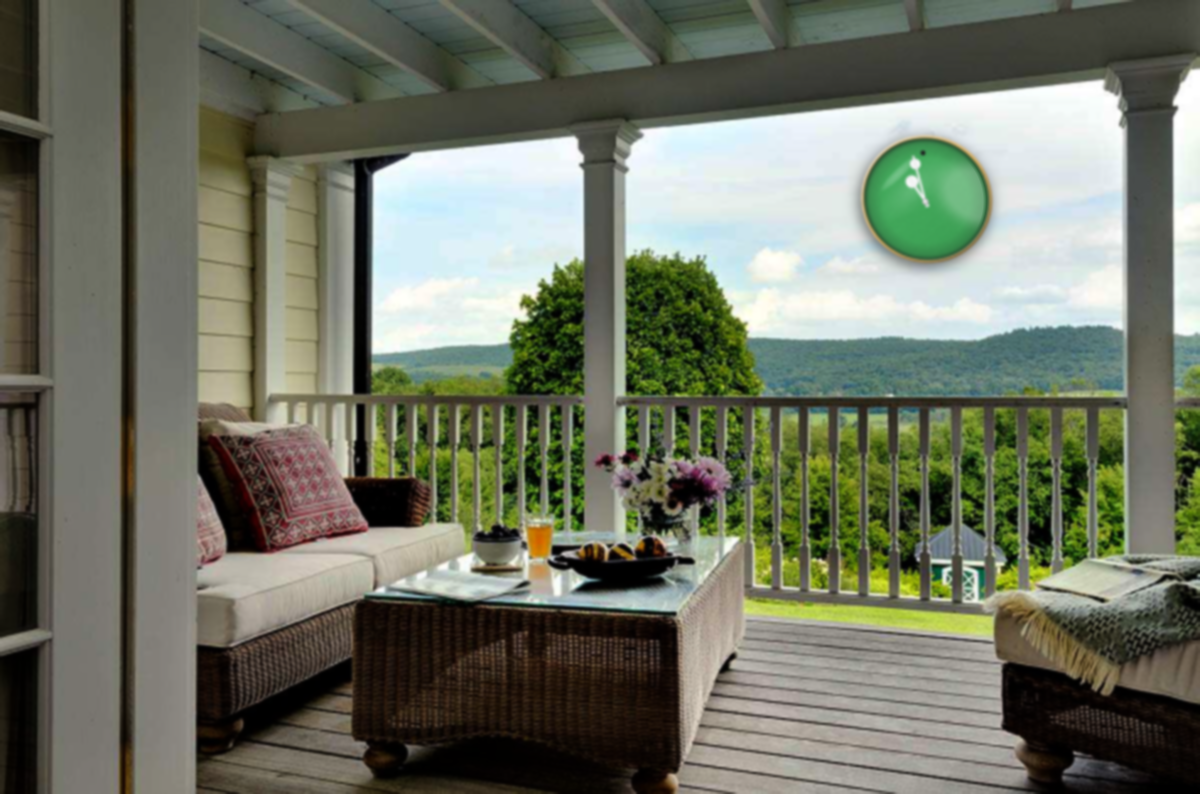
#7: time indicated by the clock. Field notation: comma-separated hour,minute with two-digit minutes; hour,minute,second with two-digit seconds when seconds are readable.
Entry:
10,58
